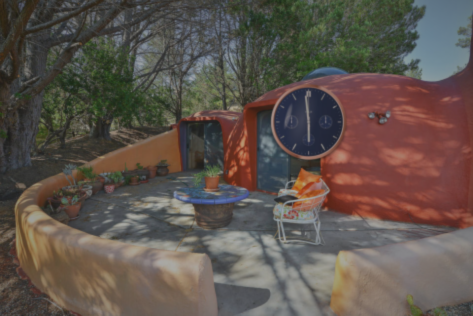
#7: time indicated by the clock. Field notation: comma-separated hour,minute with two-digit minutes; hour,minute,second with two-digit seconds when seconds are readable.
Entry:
5,59
